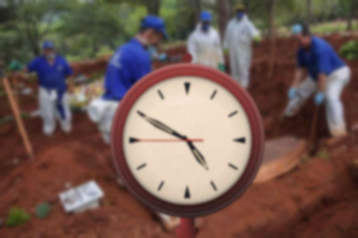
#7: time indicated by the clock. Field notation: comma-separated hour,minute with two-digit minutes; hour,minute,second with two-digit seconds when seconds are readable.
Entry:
4,49,45
